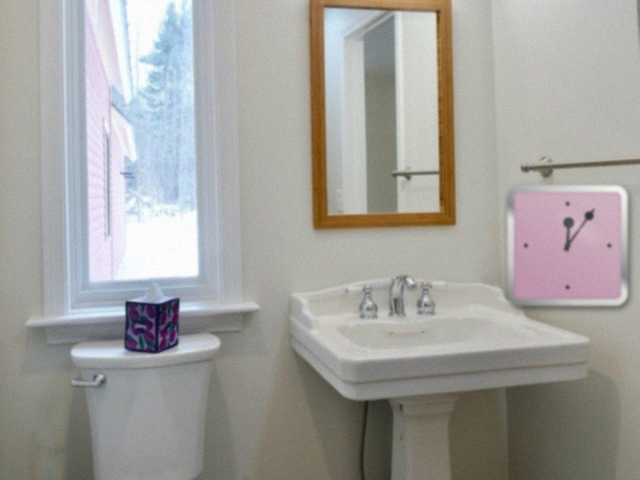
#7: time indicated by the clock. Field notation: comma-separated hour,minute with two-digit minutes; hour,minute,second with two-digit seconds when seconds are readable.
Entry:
12,06
